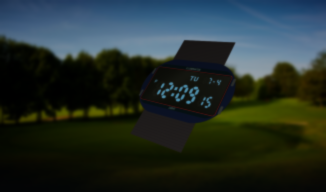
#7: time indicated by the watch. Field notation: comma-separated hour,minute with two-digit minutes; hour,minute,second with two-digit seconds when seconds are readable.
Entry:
12,09,15
